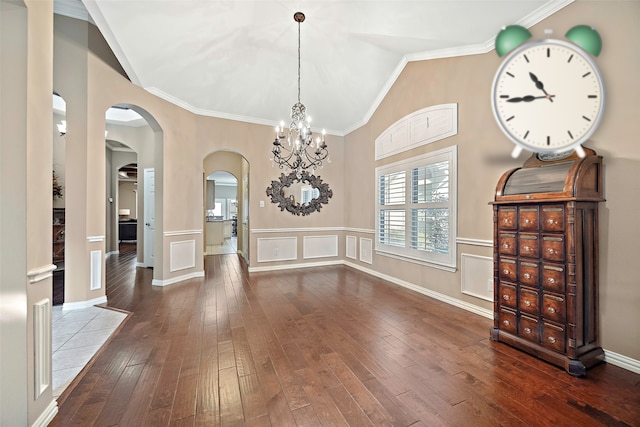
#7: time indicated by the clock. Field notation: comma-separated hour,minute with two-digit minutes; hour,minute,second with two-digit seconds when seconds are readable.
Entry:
10,44
